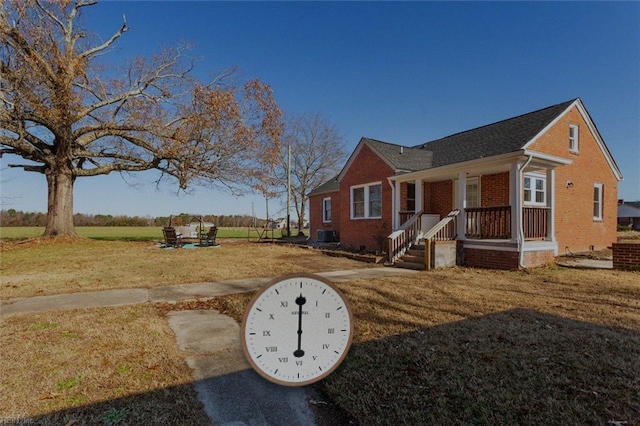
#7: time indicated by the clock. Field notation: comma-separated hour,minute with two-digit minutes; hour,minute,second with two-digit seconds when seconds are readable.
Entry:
6,00
